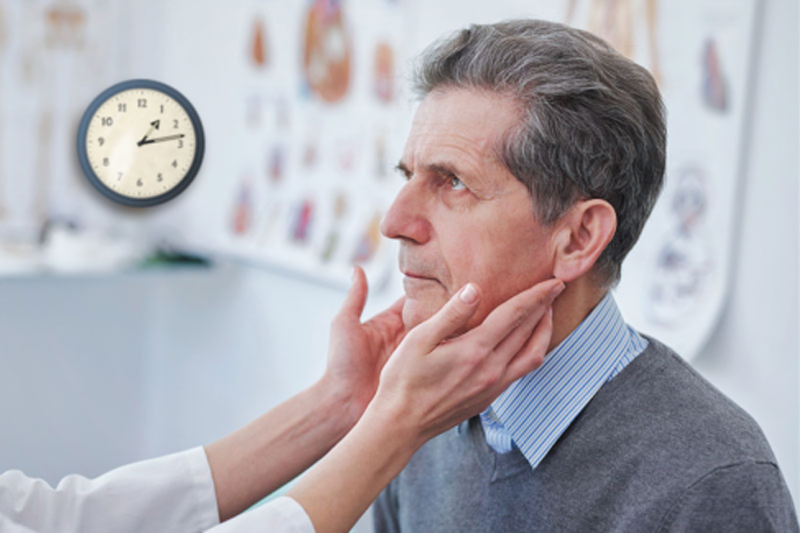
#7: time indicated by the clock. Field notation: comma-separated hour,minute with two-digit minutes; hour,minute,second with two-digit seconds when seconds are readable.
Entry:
1,13
